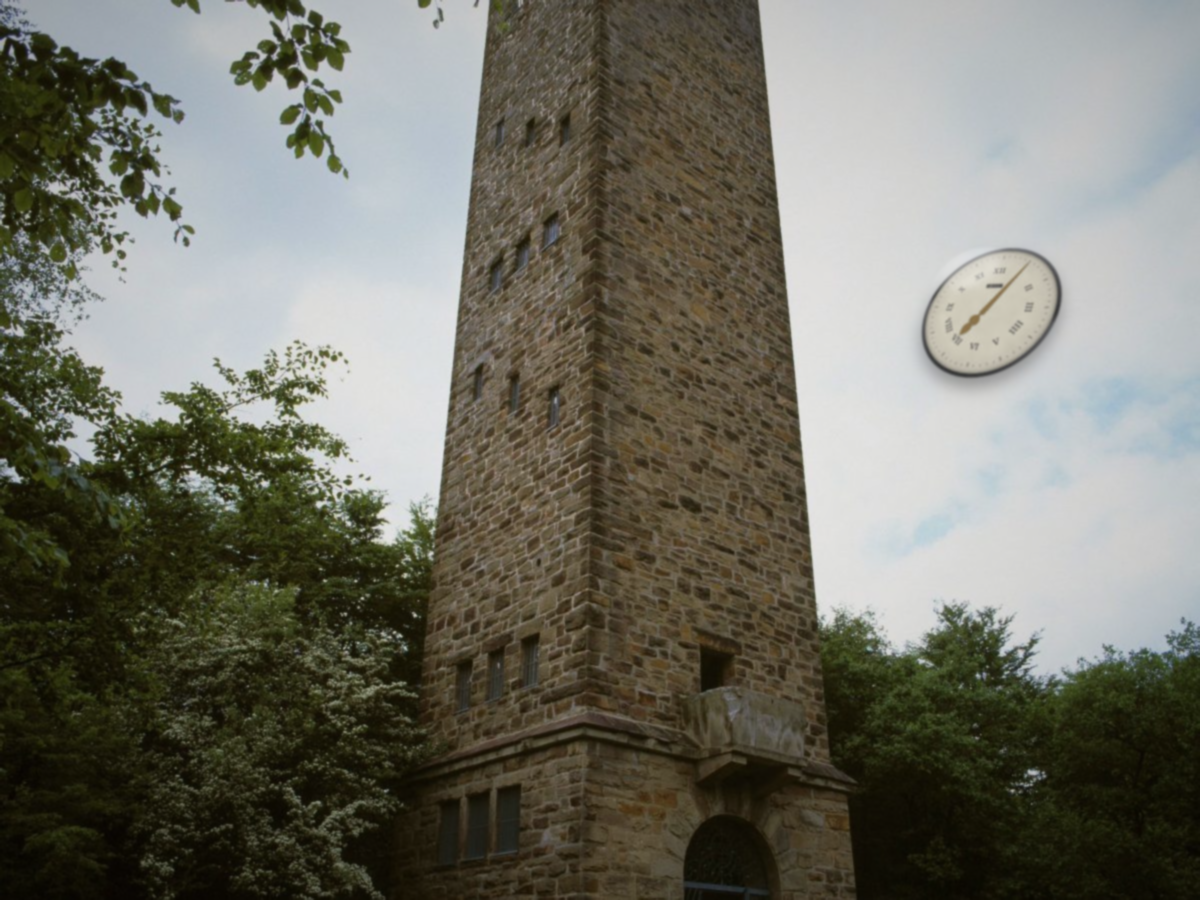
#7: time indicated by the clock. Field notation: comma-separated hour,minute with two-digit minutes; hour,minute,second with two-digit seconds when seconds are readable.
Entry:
7,05
